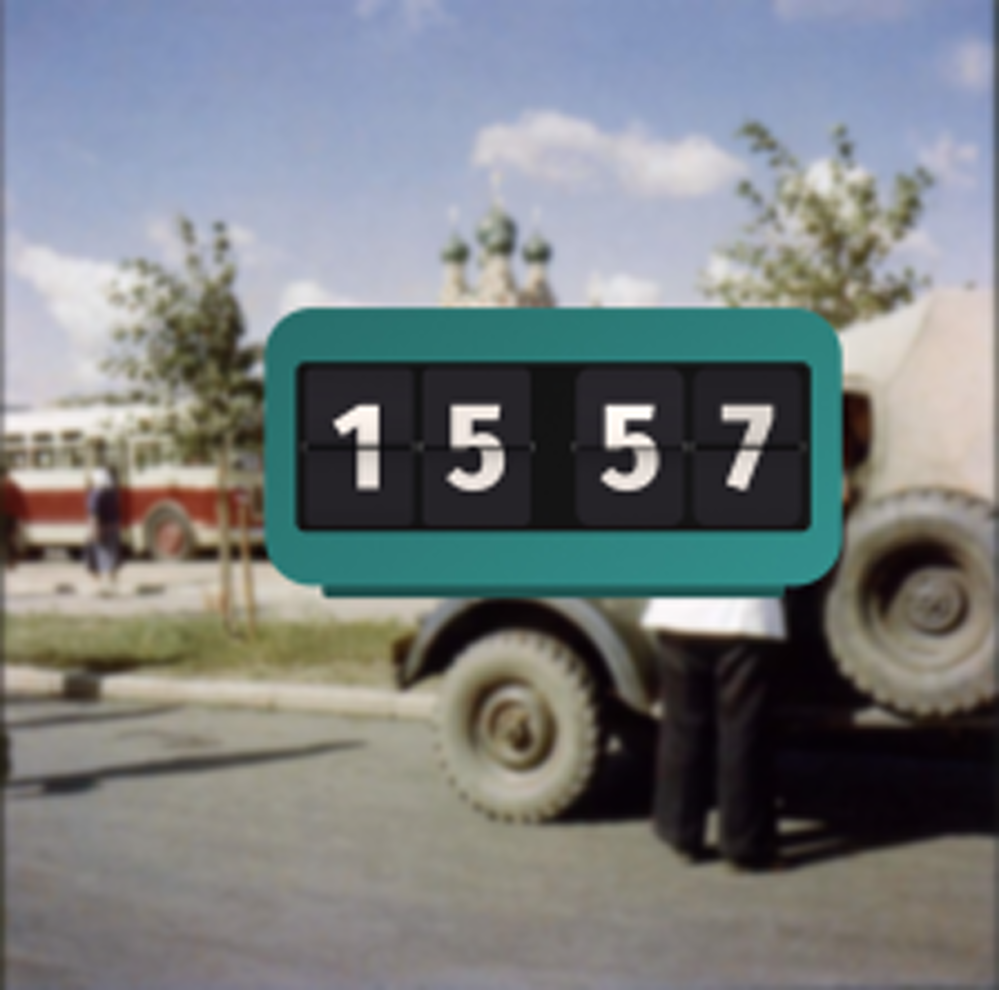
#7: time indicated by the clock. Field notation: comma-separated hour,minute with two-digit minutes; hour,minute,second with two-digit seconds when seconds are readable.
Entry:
15,57
